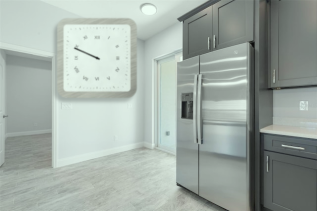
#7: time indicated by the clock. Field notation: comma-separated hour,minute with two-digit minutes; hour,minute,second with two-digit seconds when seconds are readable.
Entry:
9,49
